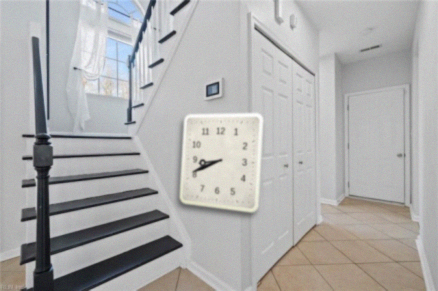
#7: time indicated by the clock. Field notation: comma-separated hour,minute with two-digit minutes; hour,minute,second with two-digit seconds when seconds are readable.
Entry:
8,41
